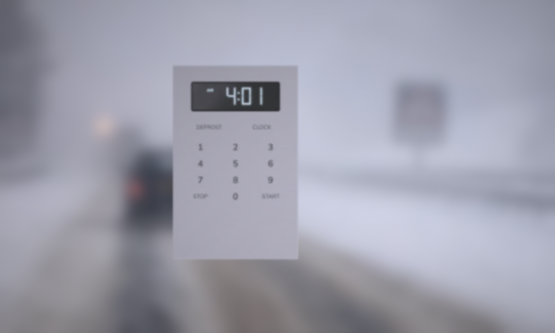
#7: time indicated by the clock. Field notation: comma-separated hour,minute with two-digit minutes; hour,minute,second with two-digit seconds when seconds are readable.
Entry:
4,01
